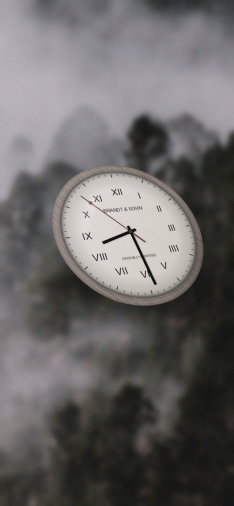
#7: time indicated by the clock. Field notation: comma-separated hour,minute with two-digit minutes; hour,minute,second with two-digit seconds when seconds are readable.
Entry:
8,28,53
